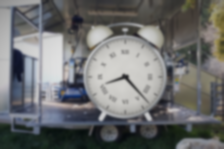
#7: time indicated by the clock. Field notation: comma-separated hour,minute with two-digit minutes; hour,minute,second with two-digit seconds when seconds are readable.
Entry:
8,23
